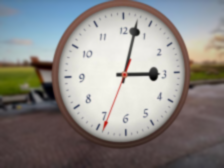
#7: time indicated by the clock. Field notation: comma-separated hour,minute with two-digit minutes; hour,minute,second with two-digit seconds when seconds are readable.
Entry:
3,02,34
